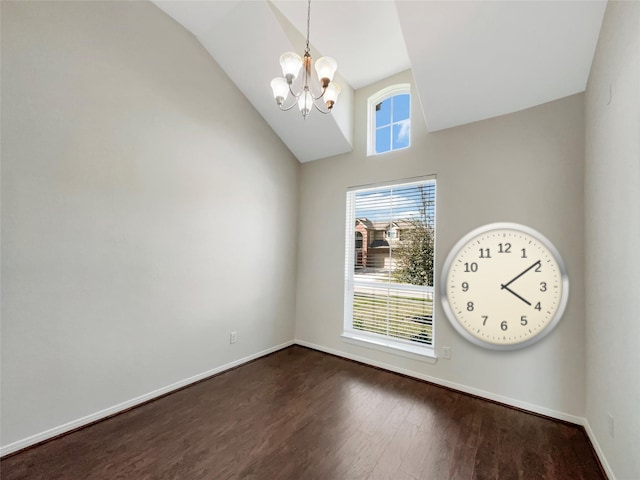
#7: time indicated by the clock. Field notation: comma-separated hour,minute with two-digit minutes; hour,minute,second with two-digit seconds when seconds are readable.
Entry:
4,09
